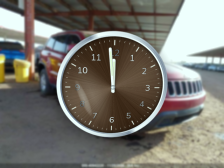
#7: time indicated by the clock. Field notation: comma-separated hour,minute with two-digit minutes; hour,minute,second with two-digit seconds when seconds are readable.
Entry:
11,59
